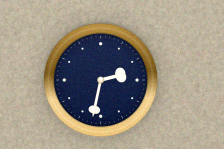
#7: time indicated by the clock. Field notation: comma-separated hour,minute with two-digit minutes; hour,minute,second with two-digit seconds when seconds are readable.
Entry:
2,32
